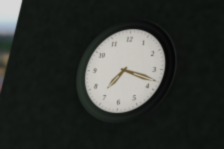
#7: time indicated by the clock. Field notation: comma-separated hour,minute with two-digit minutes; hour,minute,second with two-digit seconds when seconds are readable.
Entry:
7,18
